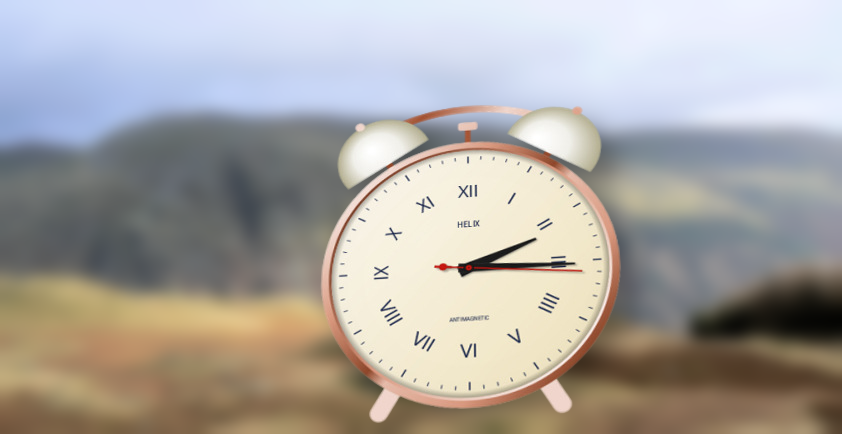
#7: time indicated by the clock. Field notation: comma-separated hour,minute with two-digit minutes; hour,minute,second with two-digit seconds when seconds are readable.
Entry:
2,15,16
